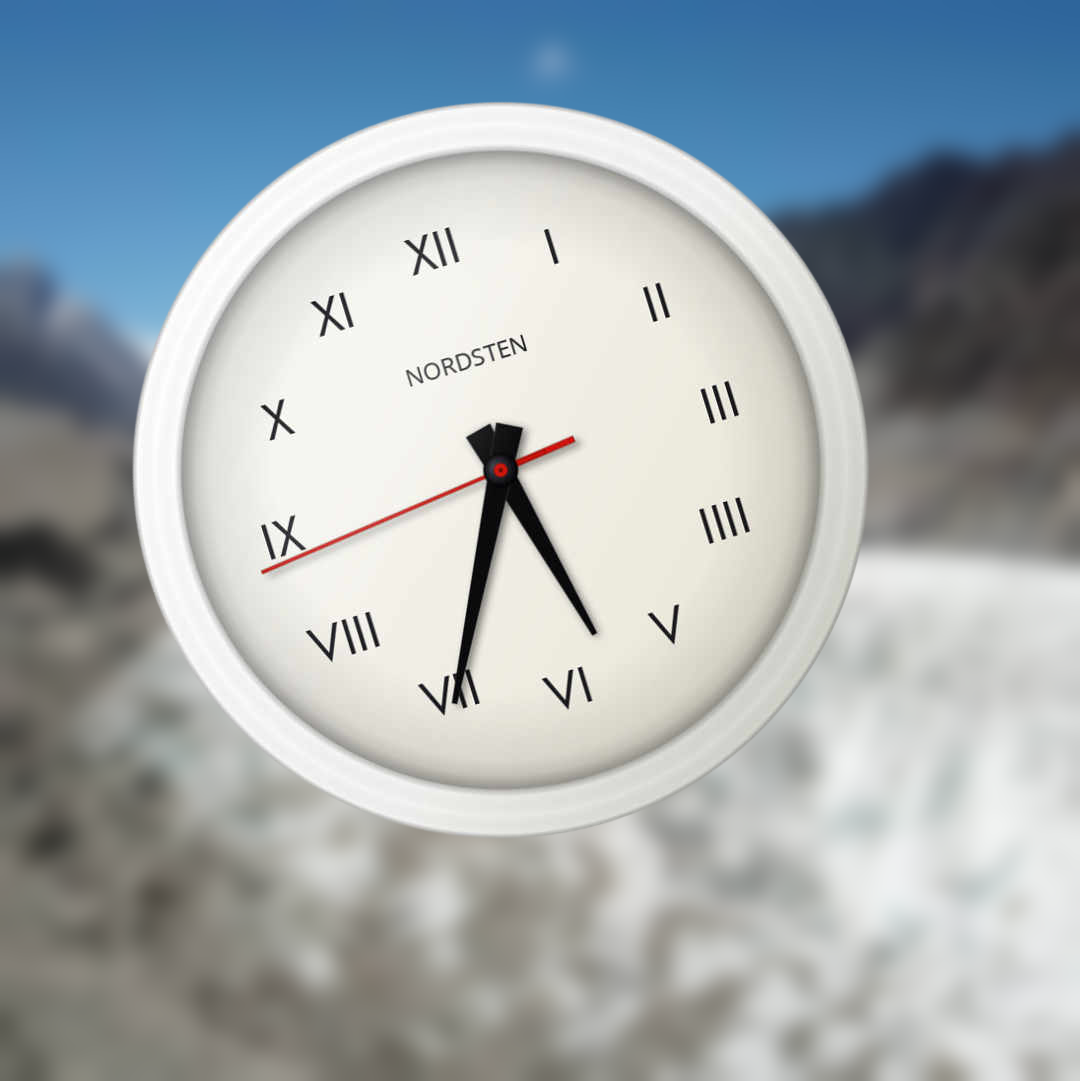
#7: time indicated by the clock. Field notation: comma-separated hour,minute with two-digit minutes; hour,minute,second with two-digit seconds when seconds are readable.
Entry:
5,34,44
